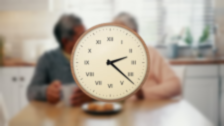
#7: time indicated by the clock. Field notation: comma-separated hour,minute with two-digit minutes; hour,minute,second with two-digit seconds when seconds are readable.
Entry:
2,22
